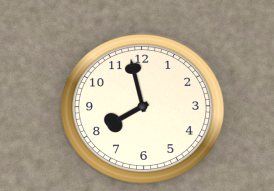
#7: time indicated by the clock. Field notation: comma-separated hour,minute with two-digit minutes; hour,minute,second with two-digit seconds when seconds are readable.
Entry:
7,58
